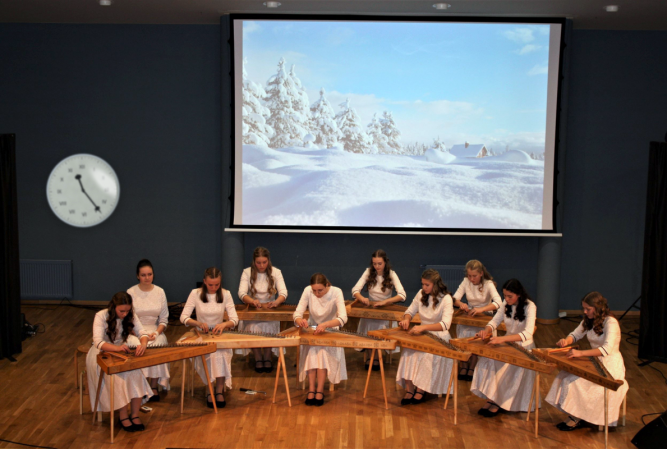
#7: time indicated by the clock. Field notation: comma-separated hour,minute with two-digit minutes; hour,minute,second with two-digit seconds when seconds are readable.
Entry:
11,24
